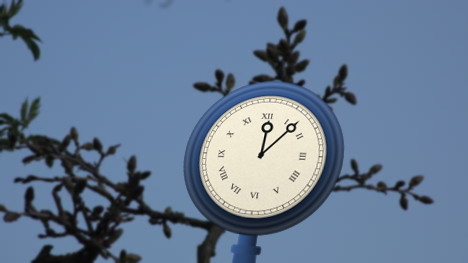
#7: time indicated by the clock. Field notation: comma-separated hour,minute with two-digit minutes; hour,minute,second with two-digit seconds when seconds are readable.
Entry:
12,07
